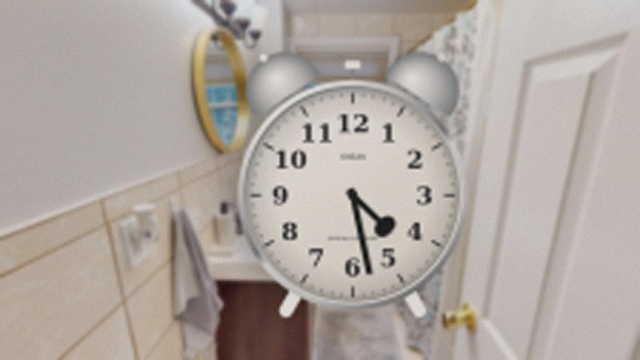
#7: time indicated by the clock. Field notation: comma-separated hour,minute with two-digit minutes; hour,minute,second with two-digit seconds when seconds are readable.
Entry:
4,28
